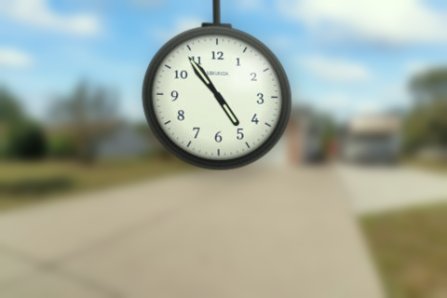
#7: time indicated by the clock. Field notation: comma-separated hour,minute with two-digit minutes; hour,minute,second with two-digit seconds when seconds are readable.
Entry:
4,54
